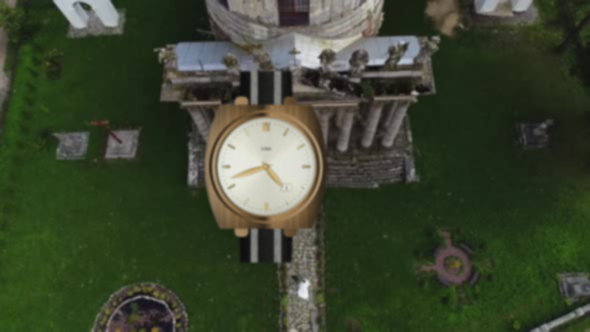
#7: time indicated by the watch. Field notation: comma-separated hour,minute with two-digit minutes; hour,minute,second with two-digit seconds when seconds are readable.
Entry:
4,42
